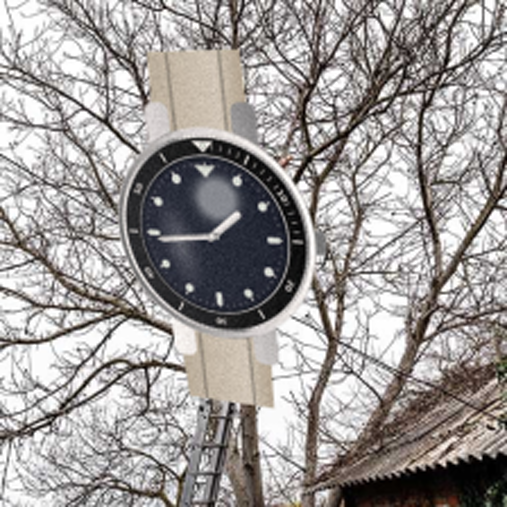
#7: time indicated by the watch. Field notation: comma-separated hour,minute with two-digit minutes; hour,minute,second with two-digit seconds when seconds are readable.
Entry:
1,44
